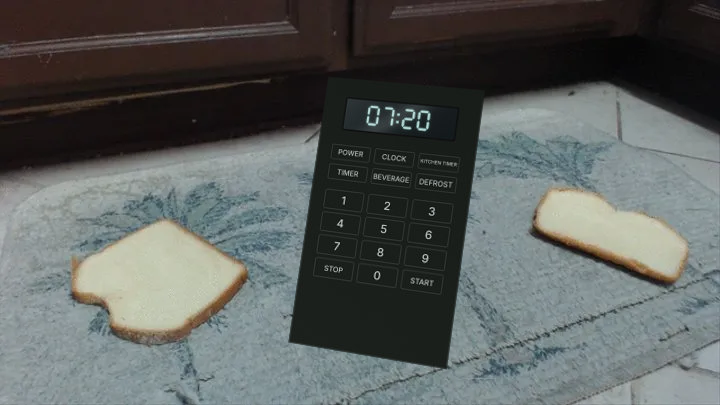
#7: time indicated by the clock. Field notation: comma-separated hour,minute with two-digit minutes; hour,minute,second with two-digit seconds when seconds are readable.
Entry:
7,20
